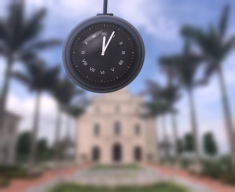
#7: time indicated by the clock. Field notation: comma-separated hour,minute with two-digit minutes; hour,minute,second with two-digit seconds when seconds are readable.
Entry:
12,04
